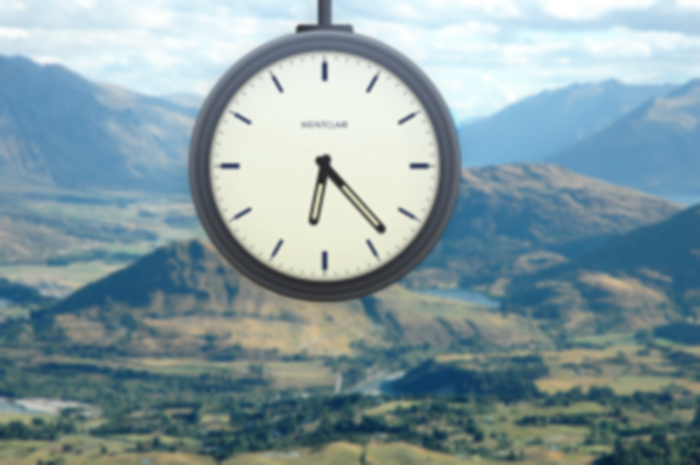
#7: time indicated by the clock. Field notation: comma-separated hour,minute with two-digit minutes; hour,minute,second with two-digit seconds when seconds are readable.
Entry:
6,23
